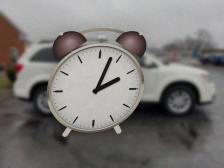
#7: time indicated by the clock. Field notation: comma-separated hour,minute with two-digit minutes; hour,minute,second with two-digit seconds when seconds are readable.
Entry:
2,03
